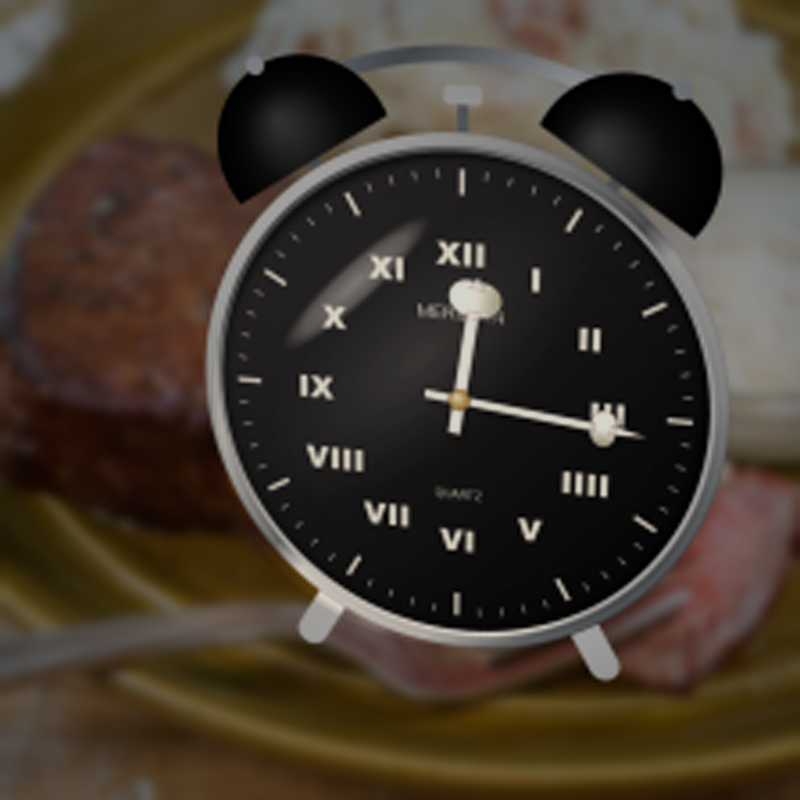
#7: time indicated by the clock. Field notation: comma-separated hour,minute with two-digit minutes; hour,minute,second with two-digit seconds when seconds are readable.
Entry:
12,16
